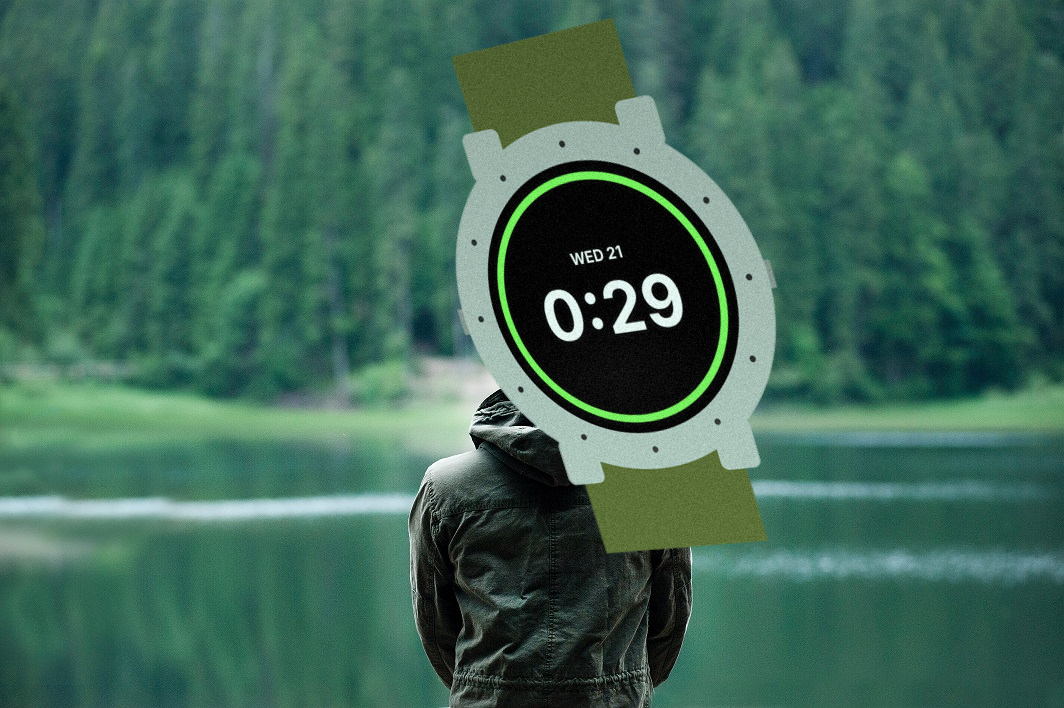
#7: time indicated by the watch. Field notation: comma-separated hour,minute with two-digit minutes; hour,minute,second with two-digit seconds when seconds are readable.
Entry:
0,29
